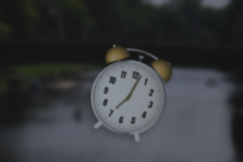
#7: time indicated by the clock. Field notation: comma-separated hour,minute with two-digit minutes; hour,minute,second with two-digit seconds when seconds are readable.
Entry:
7,02
